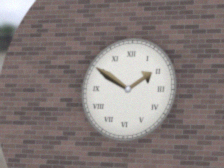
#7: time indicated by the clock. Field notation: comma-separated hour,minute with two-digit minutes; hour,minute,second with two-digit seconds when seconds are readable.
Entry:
1,50
